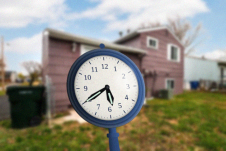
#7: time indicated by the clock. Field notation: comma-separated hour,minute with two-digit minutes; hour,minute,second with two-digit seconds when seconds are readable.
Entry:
5,40
